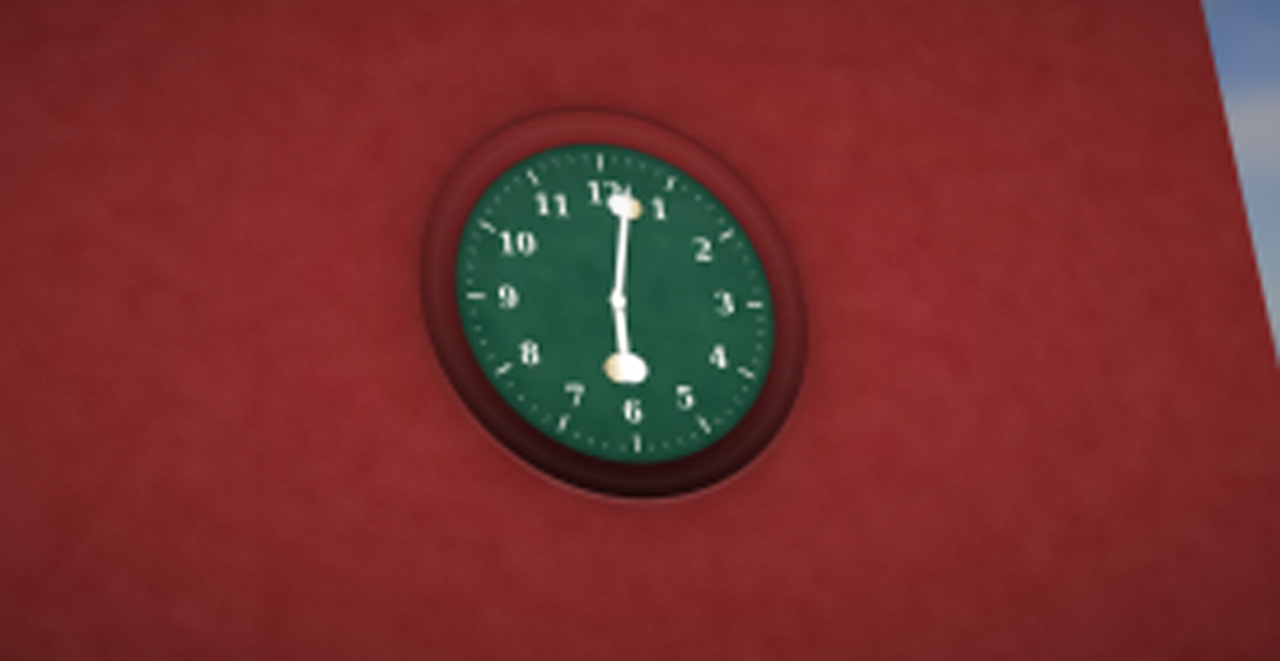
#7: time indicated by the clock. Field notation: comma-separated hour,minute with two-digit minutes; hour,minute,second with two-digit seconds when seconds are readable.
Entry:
6,02
